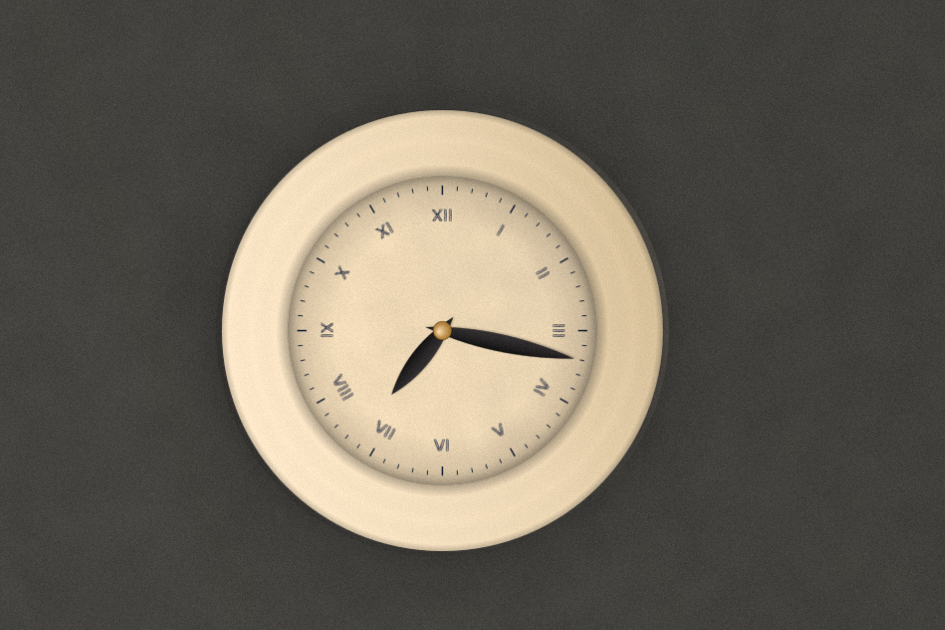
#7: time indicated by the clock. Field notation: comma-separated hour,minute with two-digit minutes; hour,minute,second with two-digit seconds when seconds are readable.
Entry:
7,17
